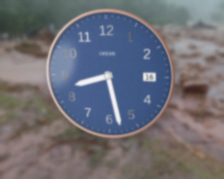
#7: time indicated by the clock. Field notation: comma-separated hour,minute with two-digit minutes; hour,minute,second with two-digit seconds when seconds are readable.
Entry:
8,28
